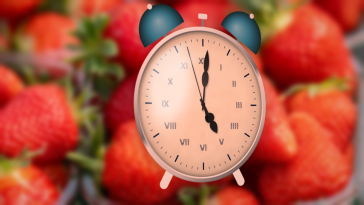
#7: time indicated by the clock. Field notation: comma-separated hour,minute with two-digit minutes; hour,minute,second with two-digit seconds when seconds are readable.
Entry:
5,00,57
